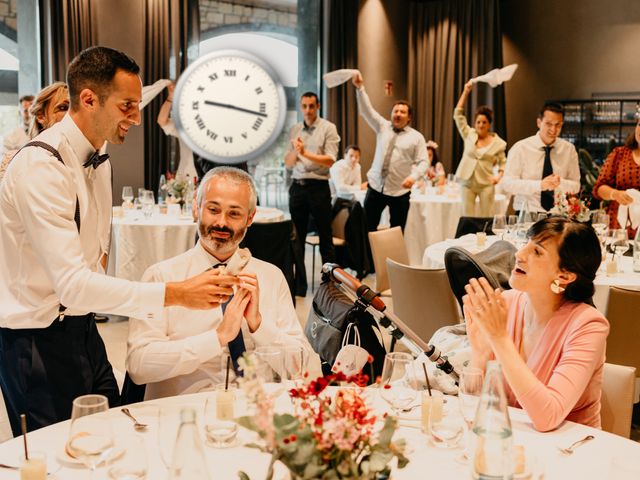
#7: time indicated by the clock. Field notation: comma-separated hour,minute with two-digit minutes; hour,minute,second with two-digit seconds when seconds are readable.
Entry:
9,17
